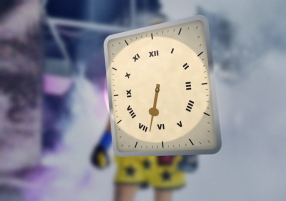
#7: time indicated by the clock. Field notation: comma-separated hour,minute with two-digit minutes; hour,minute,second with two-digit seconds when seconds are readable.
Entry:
6,33
